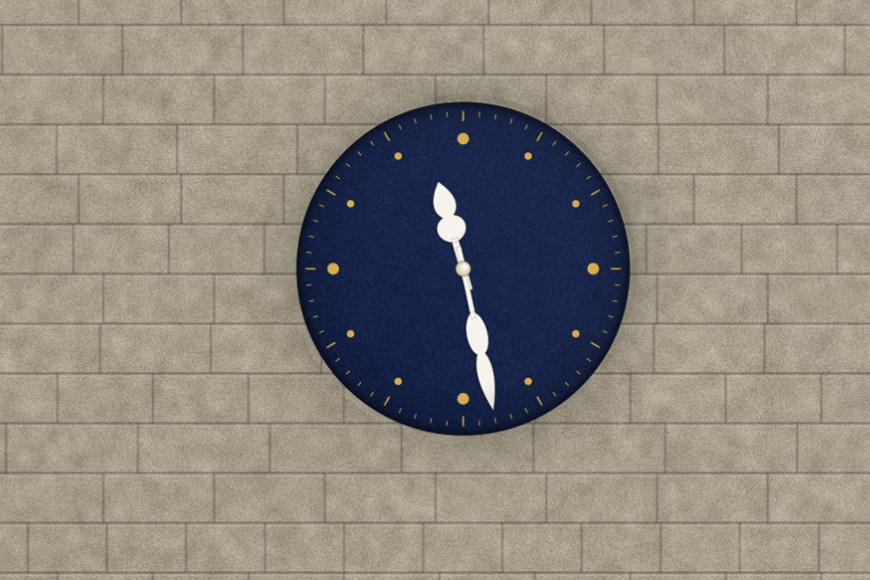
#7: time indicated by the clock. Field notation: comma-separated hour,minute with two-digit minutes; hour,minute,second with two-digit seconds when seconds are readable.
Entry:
11,28
